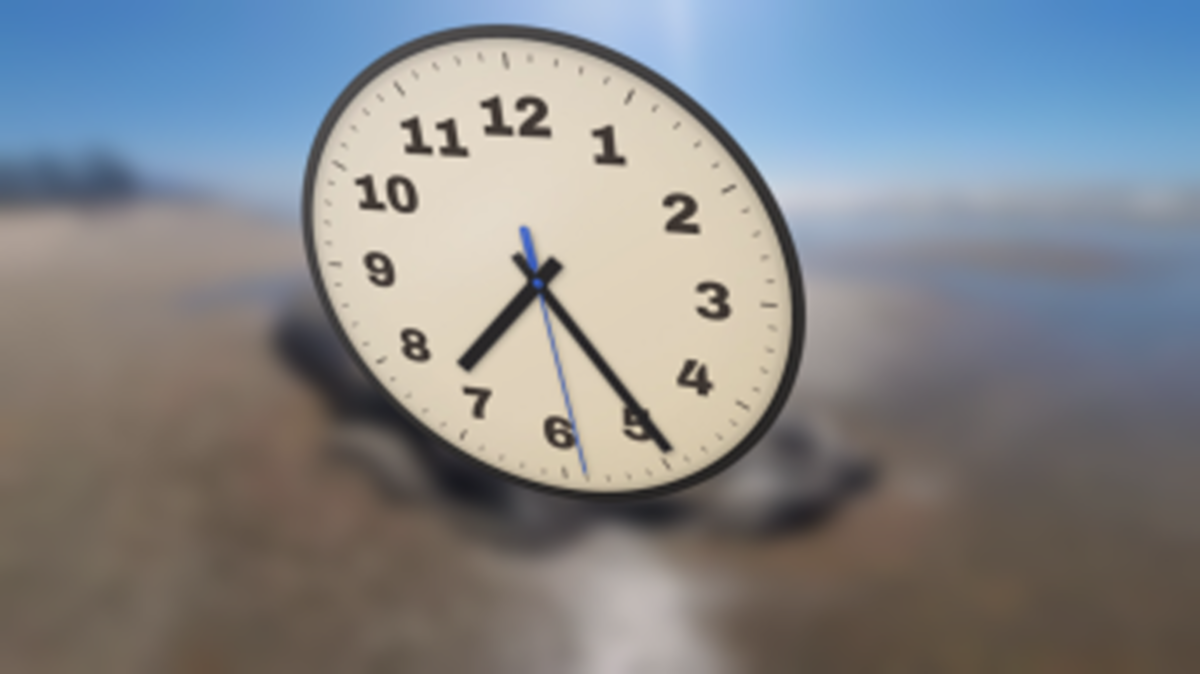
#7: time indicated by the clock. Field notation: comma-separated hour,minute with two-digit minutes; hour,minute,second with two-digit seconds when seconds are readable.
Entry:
7,24,29
